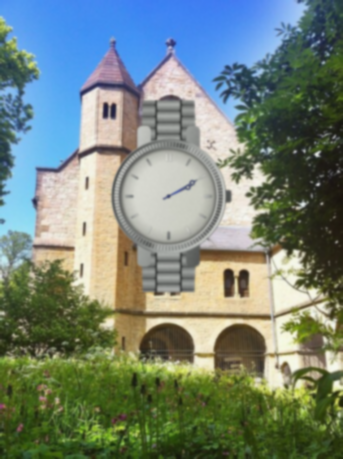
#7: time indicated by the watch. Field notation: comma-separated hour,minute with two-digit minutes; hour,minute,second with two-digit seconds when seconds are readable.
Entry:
2,10
